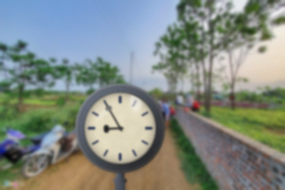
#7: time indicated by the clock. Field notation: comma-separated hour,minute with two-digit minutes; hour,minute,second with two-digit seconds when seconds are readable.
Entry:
8,55
